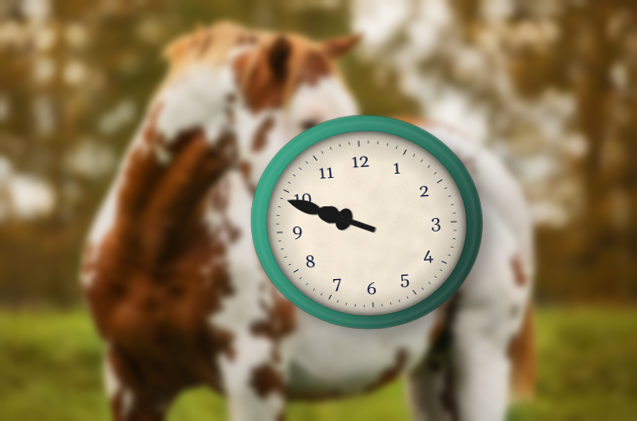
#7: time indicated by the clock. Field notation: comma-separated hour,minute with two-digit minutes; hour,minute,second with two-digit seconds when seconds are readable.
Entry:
9,49
